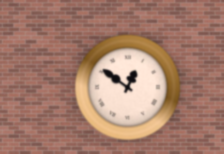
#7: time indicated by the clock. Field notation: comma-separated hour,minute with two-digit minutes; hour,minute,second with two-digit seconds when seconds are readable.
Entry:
12,51
